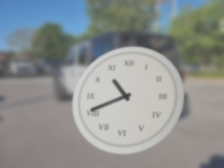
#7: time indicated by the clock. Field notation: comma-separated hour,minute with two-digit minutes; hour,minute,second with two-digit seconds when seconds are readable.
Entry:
10,41
